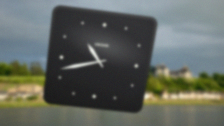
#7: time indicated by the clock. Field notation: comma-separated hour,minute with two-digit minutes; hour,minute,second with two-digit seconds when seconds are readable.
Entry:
10,42
